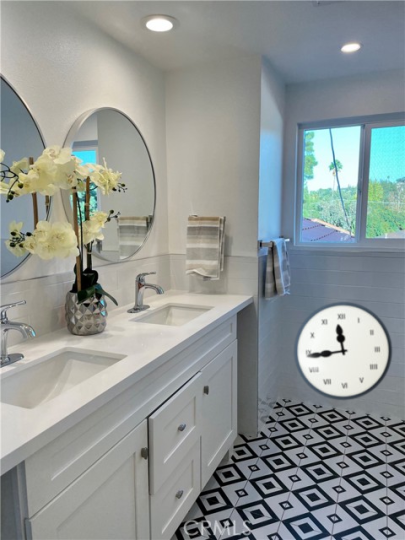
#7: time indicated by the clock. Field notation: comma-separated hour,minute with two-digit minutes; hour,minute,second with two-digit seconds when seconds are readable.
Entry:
11,44
